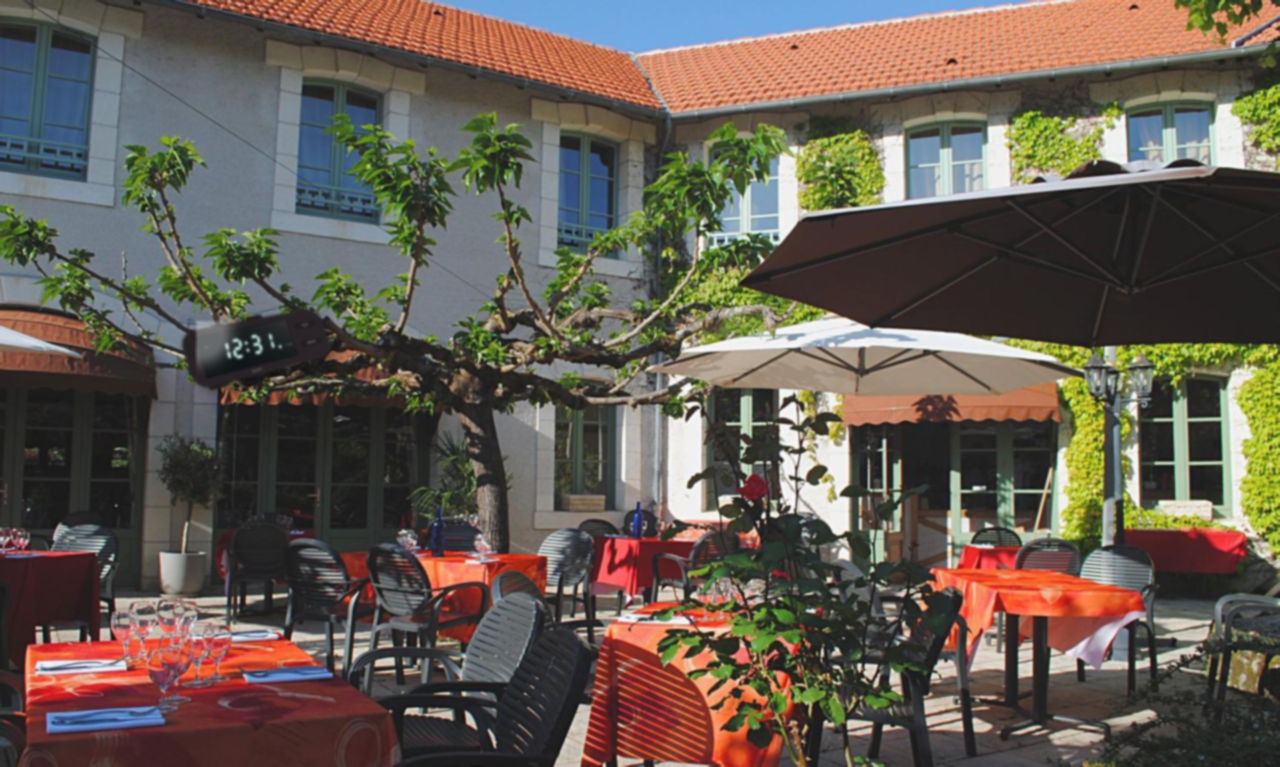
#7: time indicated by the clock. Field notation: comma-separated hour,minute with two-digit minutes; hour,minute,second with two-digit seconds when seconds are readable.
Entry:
12,31
